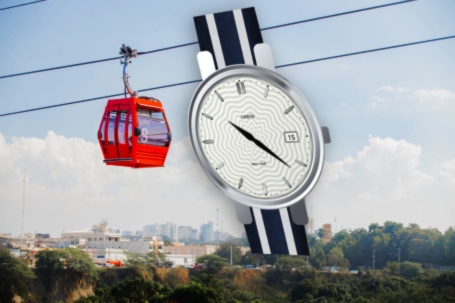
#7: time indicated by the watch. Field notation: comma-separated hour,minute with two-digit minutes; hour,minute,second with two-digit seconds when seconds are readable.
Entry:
10,22
